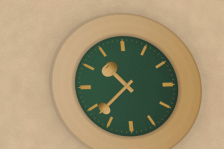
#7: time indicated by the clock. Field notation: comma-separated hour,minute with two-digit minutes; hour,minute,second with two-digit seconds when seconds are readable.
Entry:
10,38
